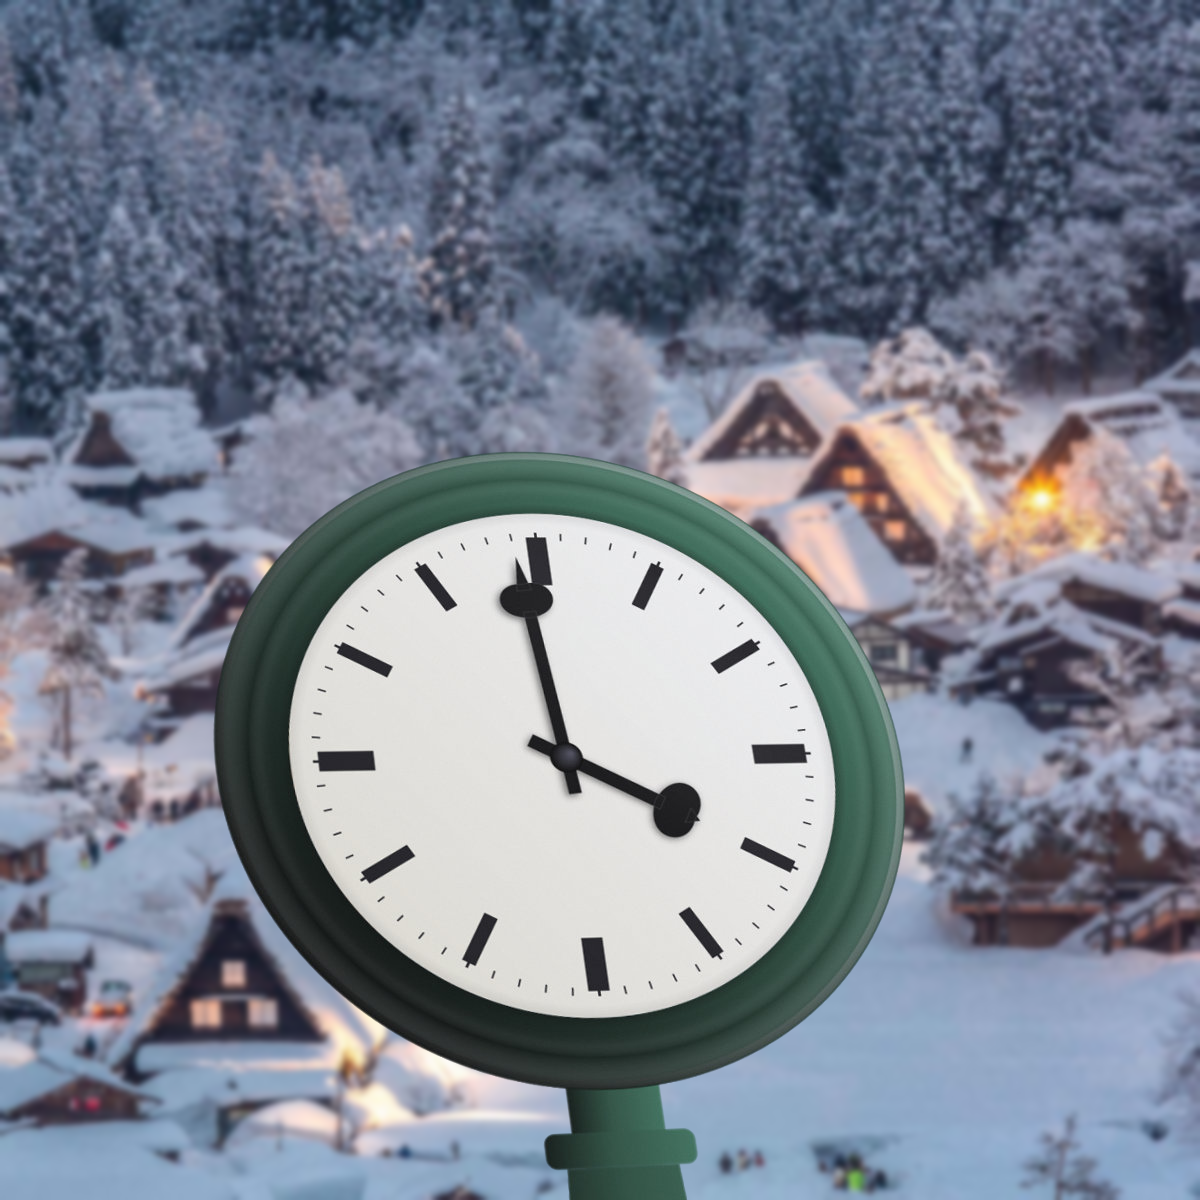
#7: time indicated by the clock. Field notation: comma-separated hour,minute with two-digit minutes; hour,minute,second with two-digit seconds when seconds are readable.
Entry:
3,59
